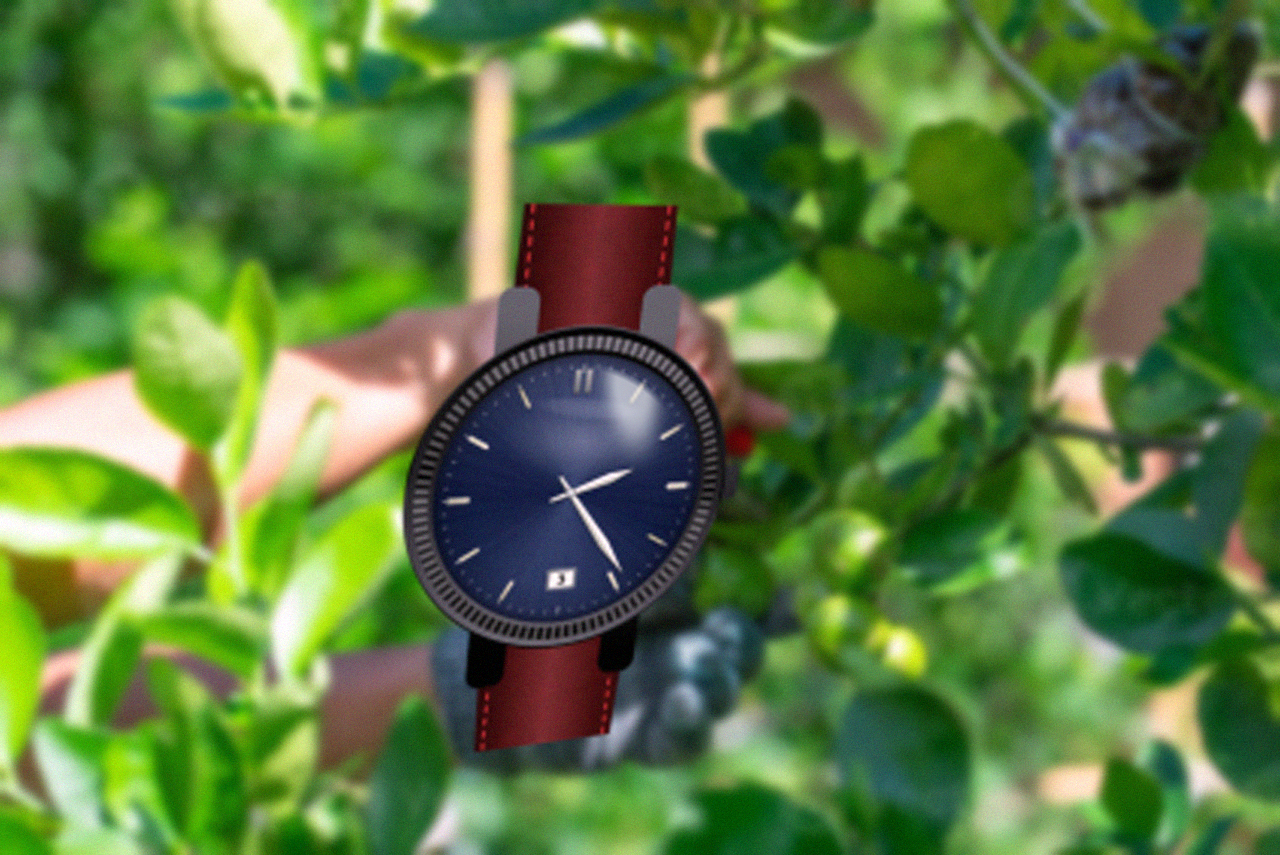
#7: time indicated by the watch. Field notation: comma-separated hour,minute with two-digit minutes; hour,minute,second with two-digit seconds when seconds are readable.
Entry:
2,24
